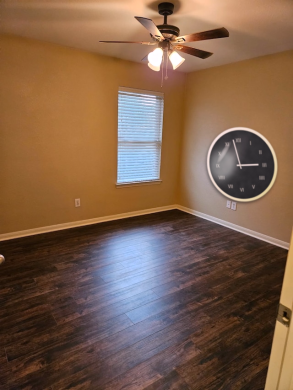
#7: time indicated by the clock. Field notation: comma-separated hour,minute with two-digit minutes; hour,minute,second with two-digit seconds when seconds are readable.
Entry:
2,58
